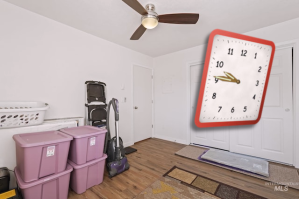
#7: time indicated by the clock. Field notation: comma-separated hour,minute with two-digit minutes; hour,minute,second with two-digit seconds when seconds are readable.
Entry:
9,46
